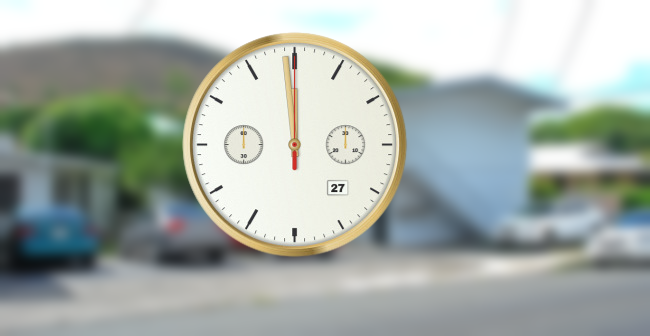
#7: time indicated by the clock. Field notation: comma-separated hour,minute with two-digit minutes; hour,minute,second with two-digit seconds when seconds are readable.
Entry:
11,59
